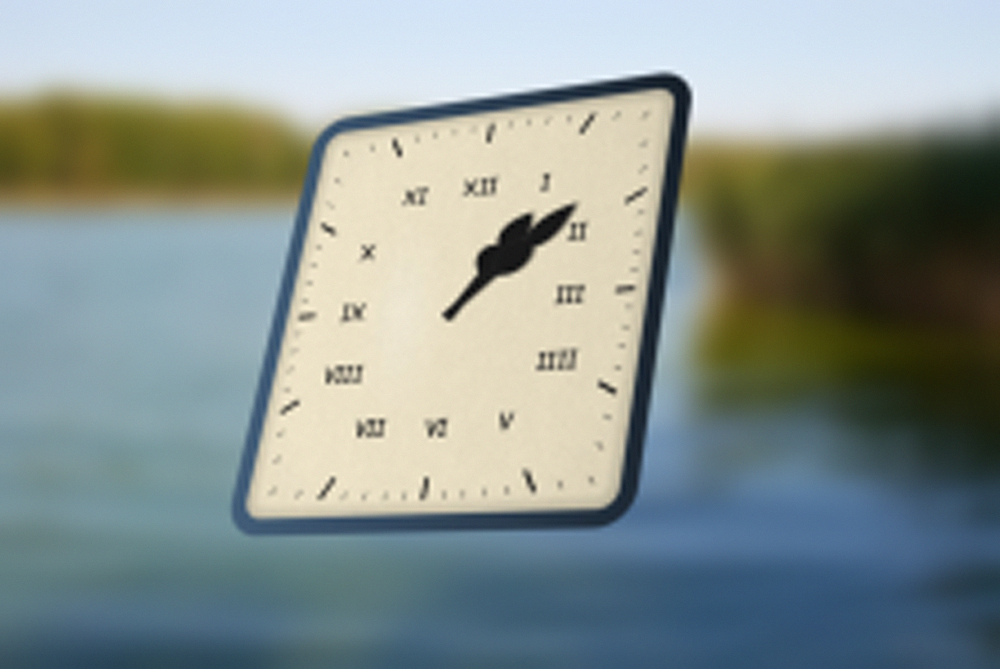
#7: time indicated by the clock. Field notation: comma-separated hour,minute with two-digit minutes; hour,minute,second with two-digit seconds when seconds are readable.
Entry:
1,08
